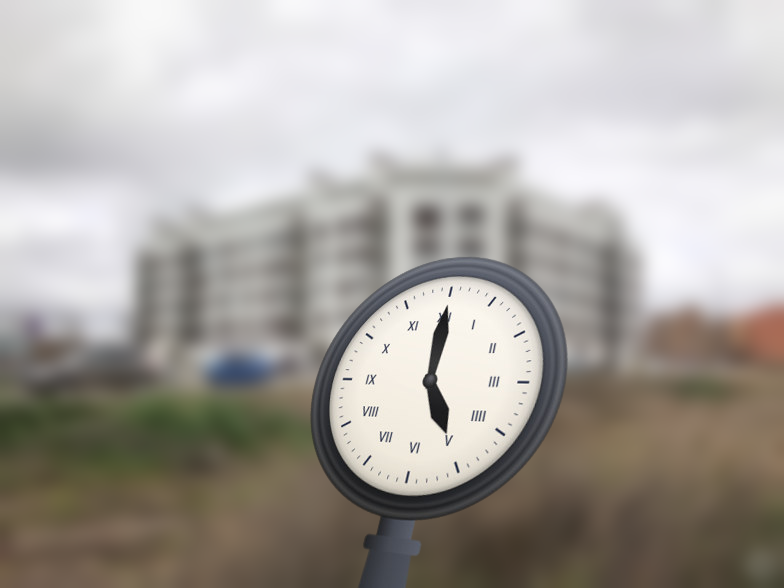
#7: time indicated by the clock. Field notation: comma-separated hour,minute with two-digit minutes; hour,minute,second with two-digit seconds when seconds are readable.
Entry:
5,00
